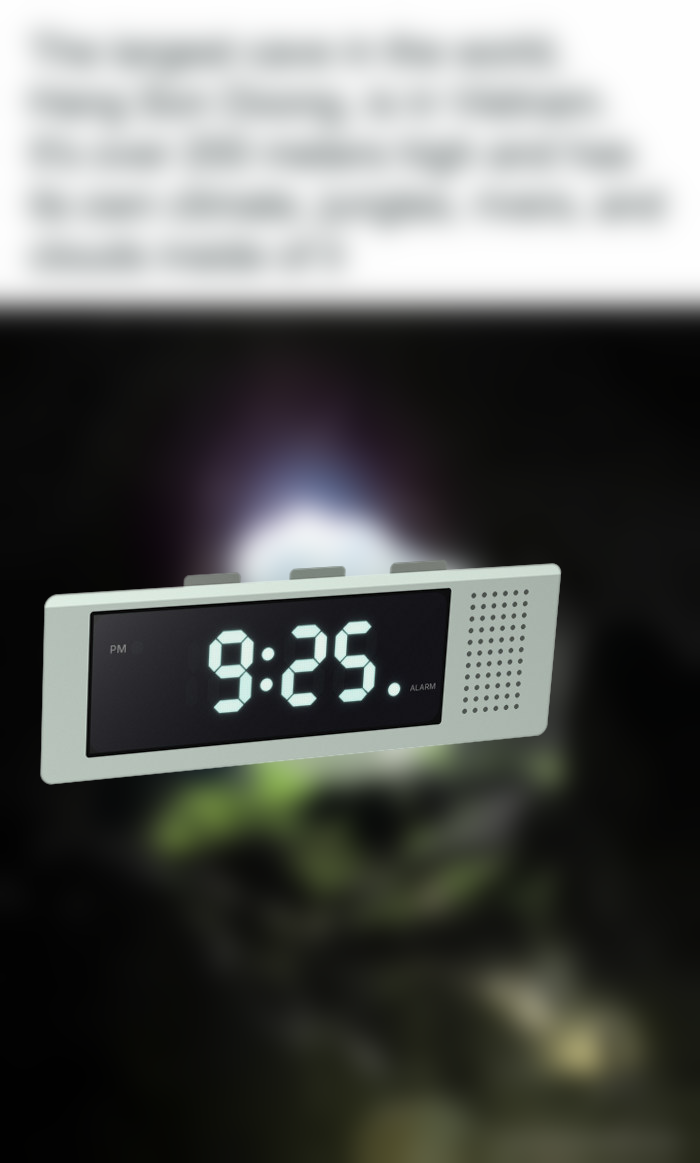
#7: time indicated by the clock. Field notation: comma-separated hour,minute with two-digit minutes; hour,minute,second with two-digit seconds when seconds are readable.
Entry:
9,25
